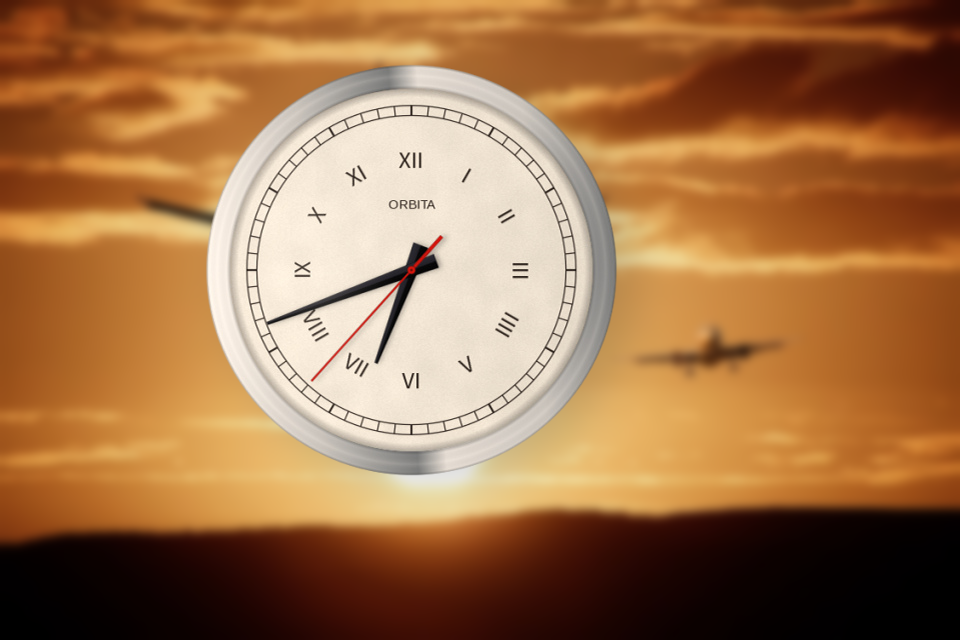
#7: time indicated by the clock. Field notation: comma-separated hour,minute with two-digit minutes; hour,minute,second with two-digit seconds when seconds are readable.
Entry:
6,41,37
